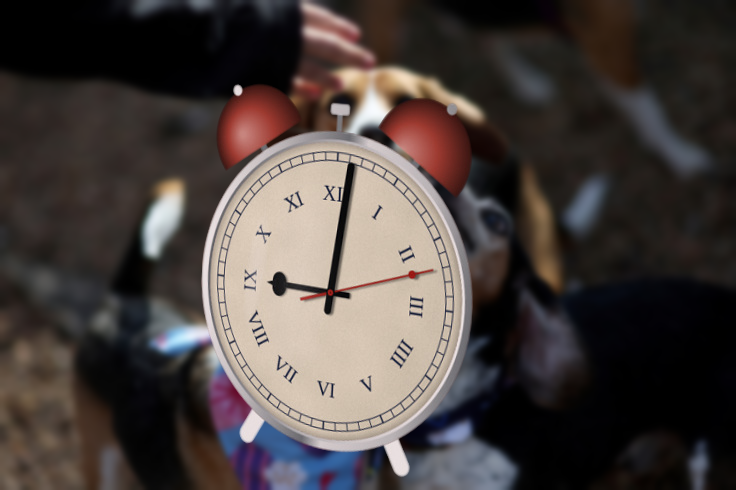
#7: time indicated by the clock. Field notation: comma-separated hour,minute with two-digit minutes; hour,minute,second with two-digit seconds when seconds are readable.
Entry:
9,01,12
